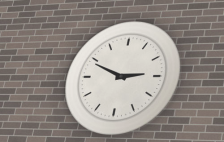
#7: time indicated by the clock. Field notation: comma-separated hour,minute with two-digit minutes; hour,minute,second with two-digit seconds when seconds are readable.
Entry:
2,49
